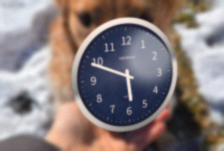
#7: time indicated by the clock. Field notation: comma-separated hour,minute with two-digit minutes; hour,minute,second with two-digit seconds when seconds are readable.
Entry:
5,49
